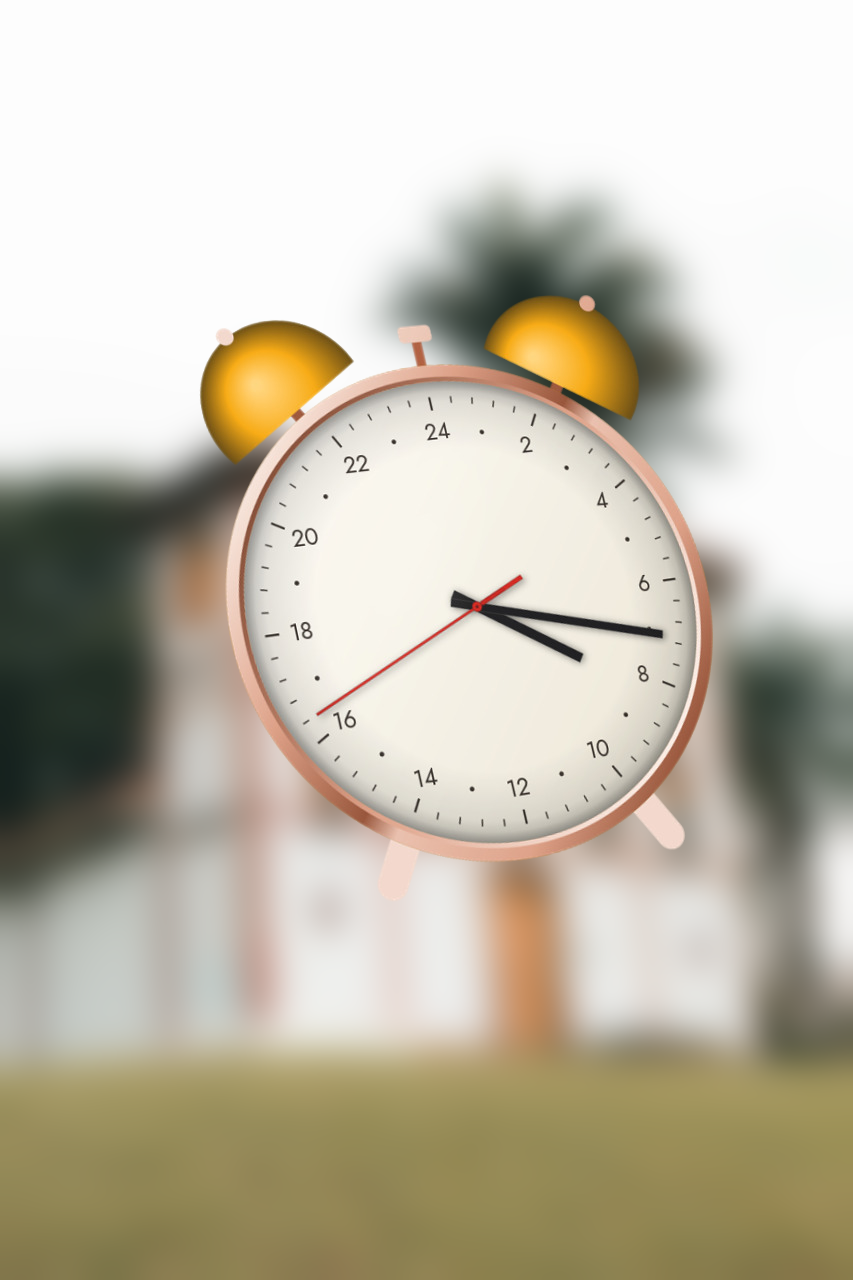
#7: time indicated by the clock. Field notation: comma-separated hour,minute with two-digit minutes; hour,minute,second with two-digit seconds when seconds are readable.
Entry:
8,17,41
